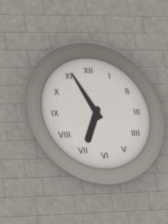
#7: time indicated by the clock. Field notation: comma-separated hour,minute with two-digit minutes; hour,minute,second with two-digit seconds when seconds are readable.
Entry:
6,56
